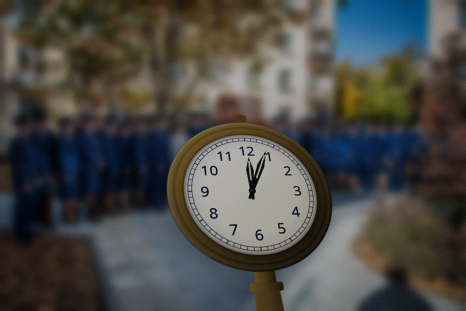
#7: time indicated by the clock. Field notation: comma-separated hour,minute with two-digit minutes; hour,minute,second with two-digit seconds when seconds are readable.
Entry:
12,04
